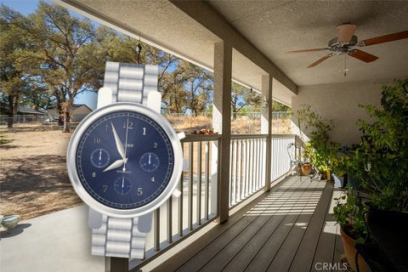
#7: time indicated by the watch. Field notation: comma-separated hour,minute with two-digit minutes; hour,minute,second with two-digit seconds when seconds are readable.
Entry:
7,56
